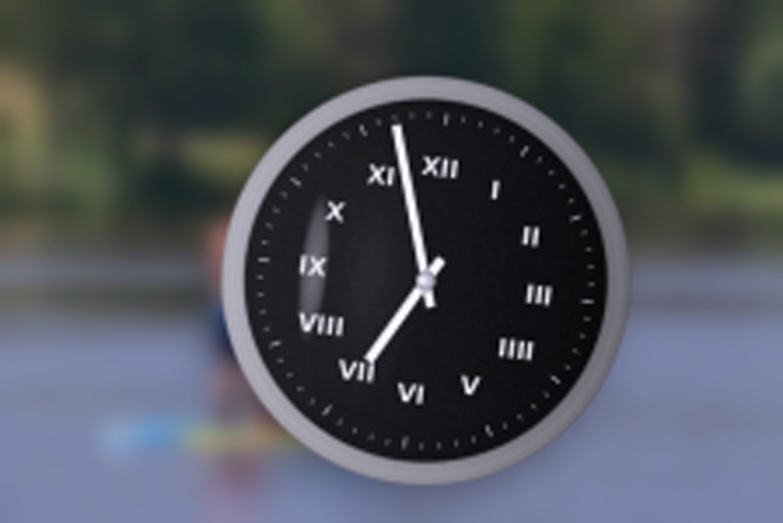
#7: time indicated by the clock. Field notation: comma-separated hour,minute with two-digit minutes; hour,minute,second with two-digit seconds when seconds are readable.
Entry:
6,57
